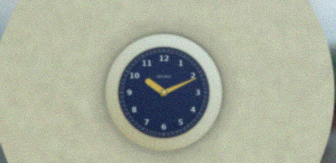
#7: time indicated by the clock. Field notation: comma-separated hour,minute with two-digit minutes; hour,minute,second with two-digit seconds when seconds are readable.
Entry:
10,11
